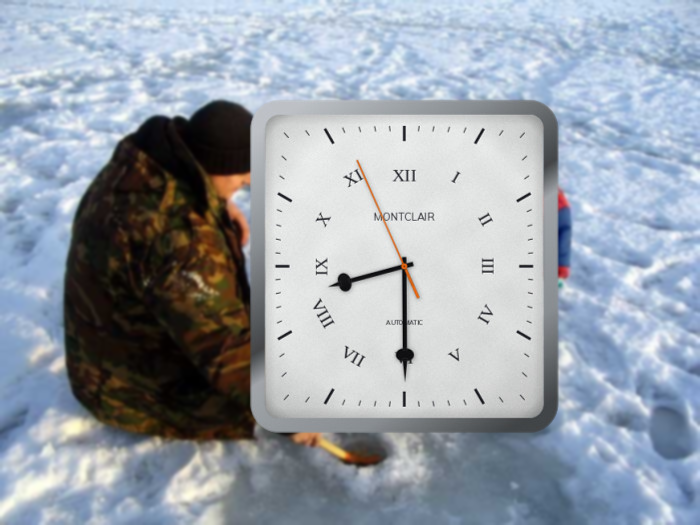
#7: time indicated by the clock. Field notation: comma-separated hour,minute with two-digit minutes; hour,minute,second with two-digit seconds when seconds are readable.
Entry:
8,29,56
